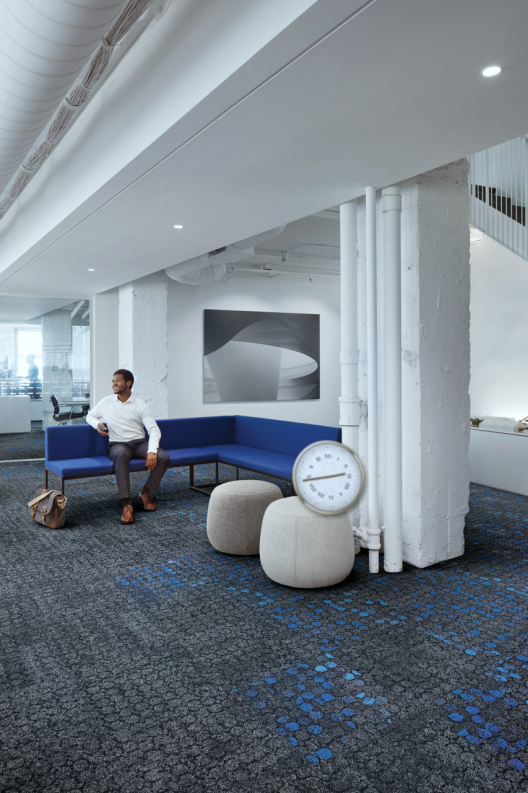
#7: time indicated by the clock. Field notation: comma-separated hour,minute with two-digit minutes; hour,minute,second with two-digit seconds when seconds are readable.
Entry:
2,44
